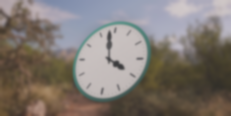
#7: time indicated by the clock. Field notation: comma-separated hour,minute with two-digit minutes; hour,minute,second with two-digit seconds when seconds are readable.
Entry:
3,58
